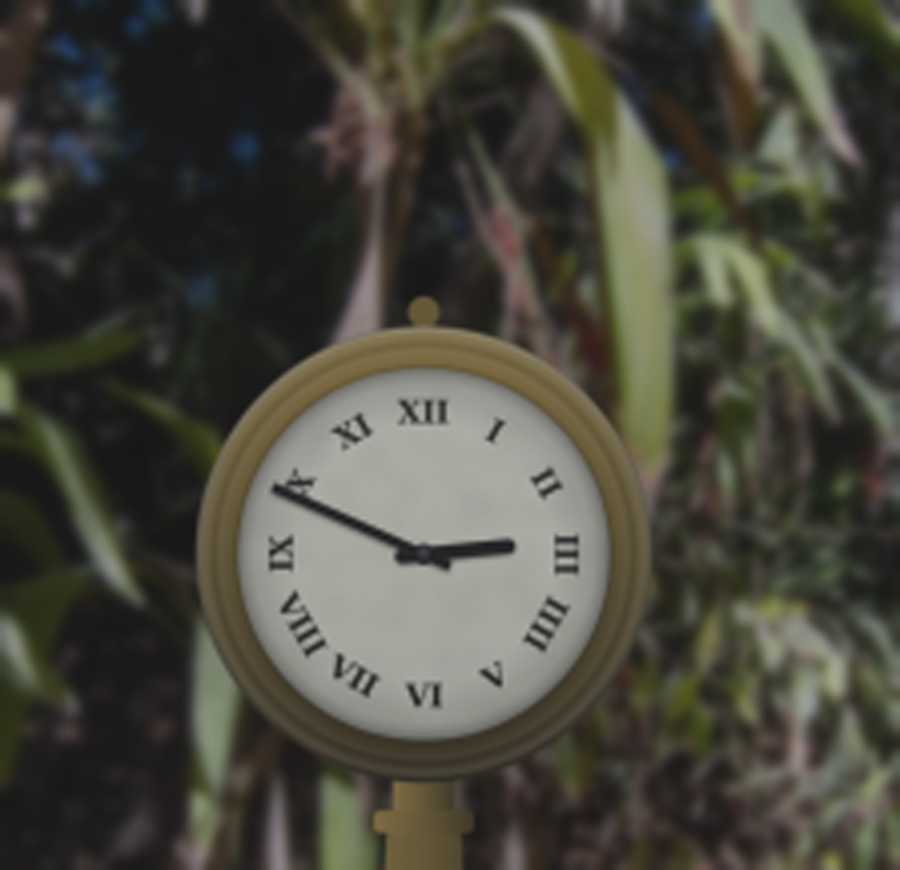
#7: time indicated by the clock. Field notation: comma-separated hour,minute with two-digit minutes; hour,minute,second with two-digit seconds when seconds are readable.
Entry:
2,49
